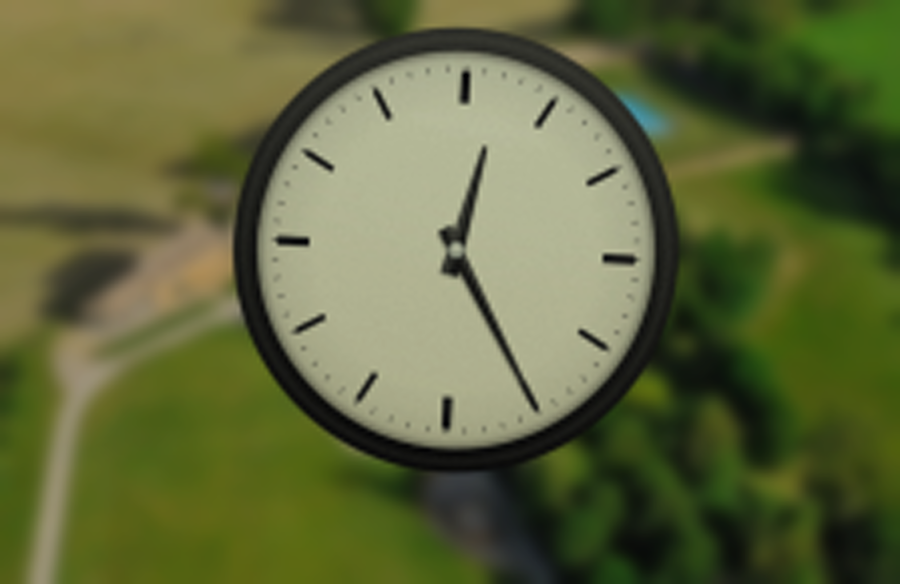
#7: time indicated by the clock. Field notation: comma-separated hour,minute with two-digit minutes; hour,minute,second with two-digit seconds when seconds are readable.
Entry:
12,25
